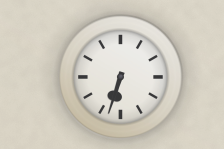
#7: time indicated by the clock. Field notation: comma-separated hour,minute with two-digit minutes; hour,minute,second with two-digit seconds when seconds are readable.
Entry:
6,33
